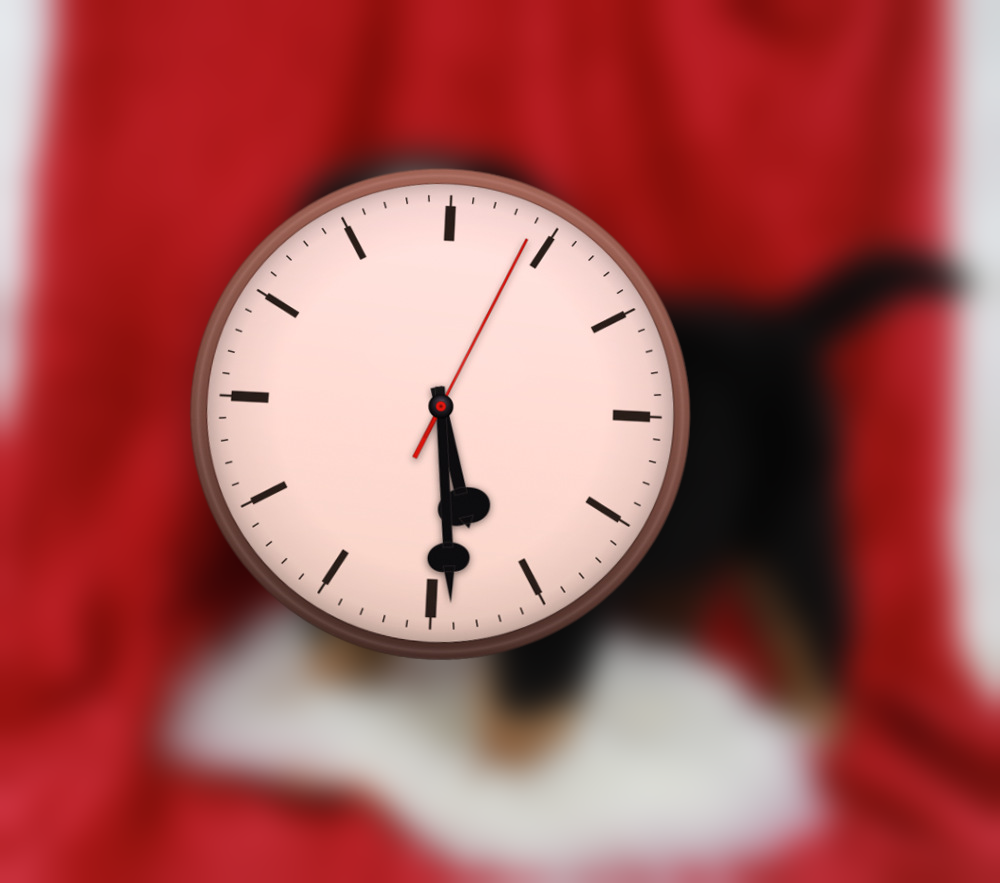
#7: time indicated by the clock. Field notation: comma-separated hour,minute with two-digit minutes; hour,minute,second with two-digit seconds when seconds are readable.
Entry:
5,29,04
